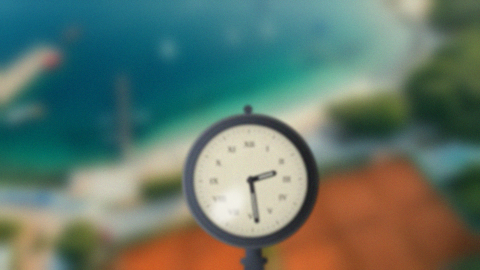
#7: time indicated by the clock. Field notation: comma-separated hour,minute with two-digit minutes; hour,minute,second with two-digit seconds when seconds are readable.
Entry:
2,29
